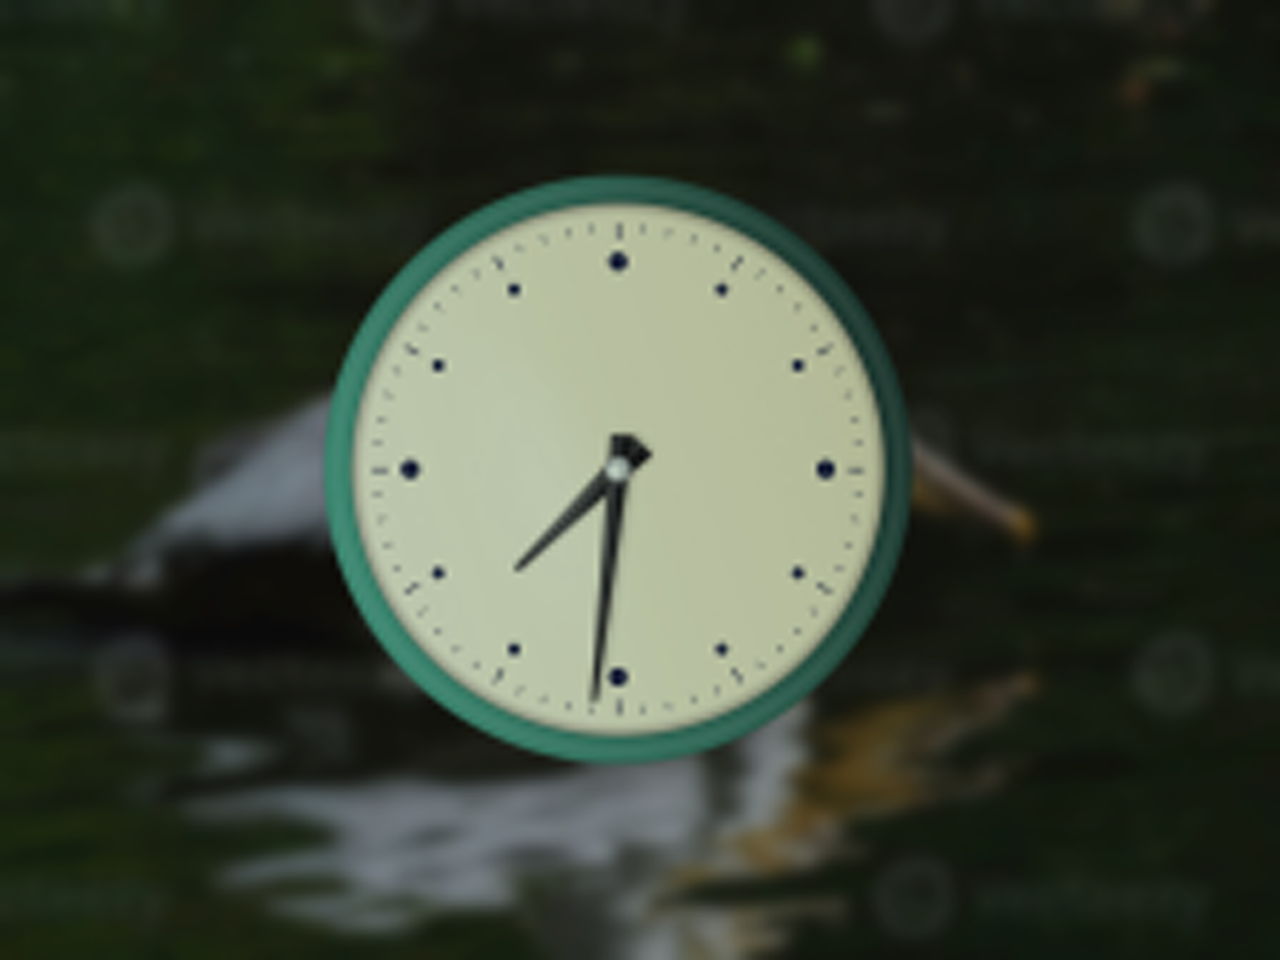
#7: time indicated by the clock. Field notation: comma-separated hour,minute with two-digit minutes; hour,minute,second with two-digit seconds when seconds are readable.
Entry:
7,31
